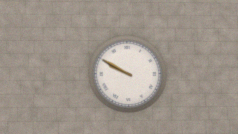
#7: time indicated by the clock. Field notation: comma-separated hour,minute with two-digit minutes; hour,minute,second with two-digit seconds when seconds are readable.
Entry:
9,50
